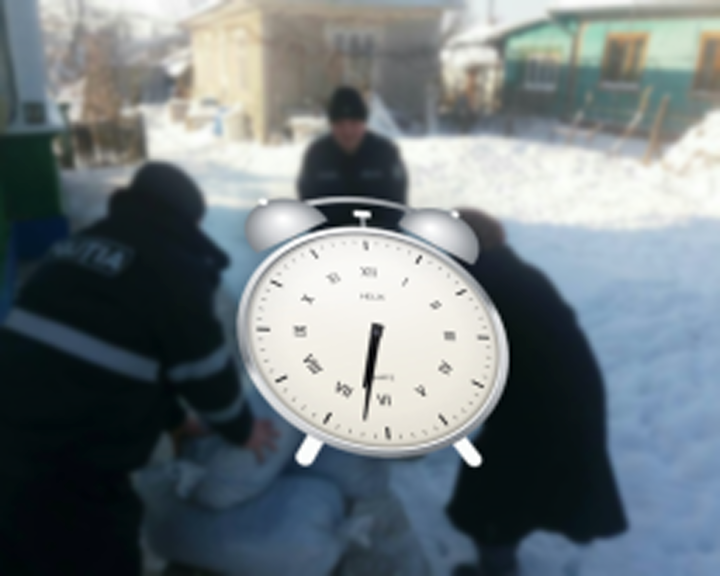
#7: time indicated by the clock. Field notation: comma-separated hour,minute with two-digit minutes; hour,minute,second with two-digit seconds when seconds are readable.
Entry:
6,32
